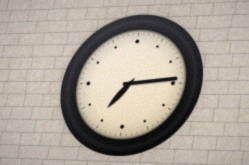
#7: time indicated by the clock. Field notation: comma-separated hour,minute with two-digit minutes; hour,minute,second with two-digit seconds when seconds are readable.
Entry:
7,14
